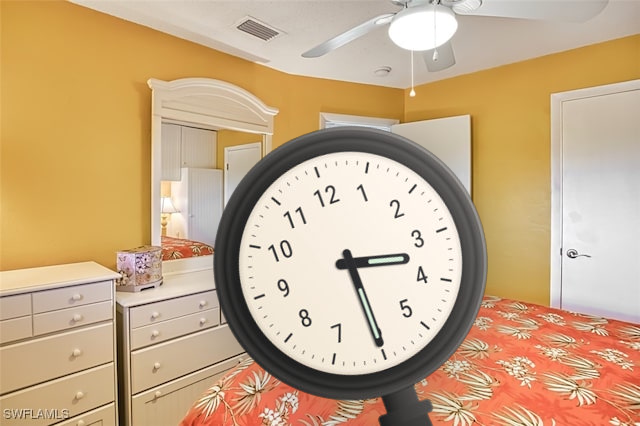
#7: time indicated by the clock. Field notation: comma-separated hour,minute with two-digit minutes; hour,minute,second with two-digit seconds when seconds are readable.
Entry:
3,30
